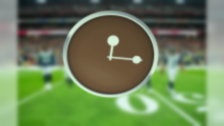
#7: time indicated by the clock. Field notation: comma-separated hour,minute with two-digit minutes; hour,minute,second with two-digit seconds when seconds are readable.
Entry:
12,16
